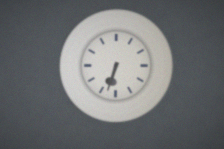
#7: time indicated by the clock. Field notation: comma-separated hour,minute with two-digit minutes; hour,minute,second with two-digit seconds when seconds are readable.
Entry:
6,33
